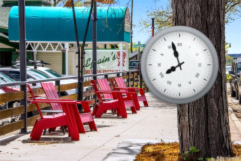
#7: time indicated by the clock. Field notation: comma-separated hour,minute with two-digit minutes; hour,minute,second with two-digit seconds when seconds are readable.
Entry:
7,57
